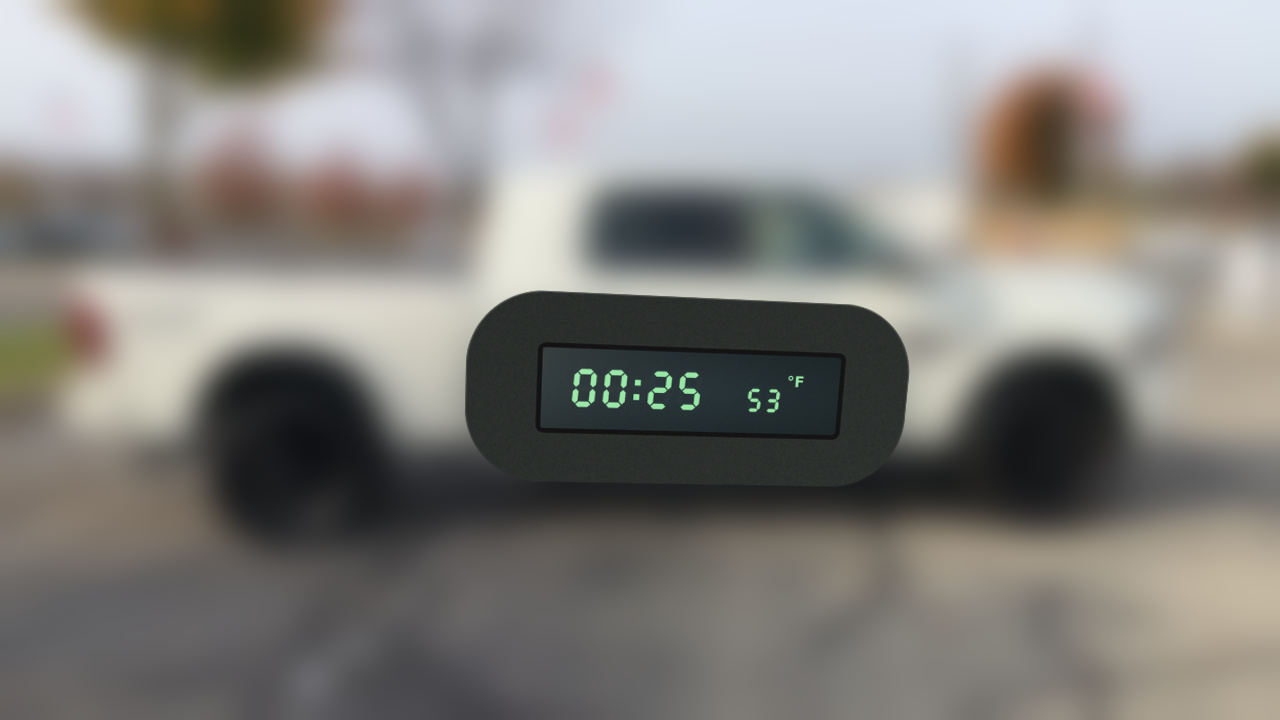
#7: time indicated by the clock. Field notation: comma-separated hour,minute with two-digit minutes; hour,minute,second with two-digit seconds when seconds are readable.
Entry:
0,25
